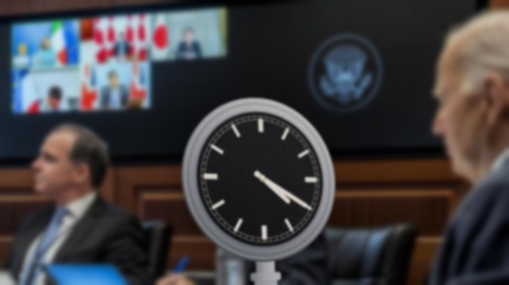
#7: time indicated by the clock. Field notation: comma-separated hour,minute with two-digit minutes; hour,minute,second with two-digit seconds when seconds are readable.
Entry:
4,20
